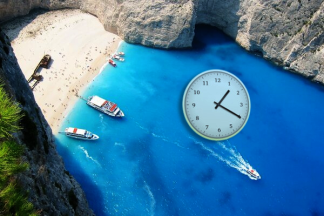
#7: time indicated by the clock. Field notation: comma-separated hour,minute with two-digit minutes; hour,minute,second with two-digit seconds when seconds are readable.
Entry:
1,20
